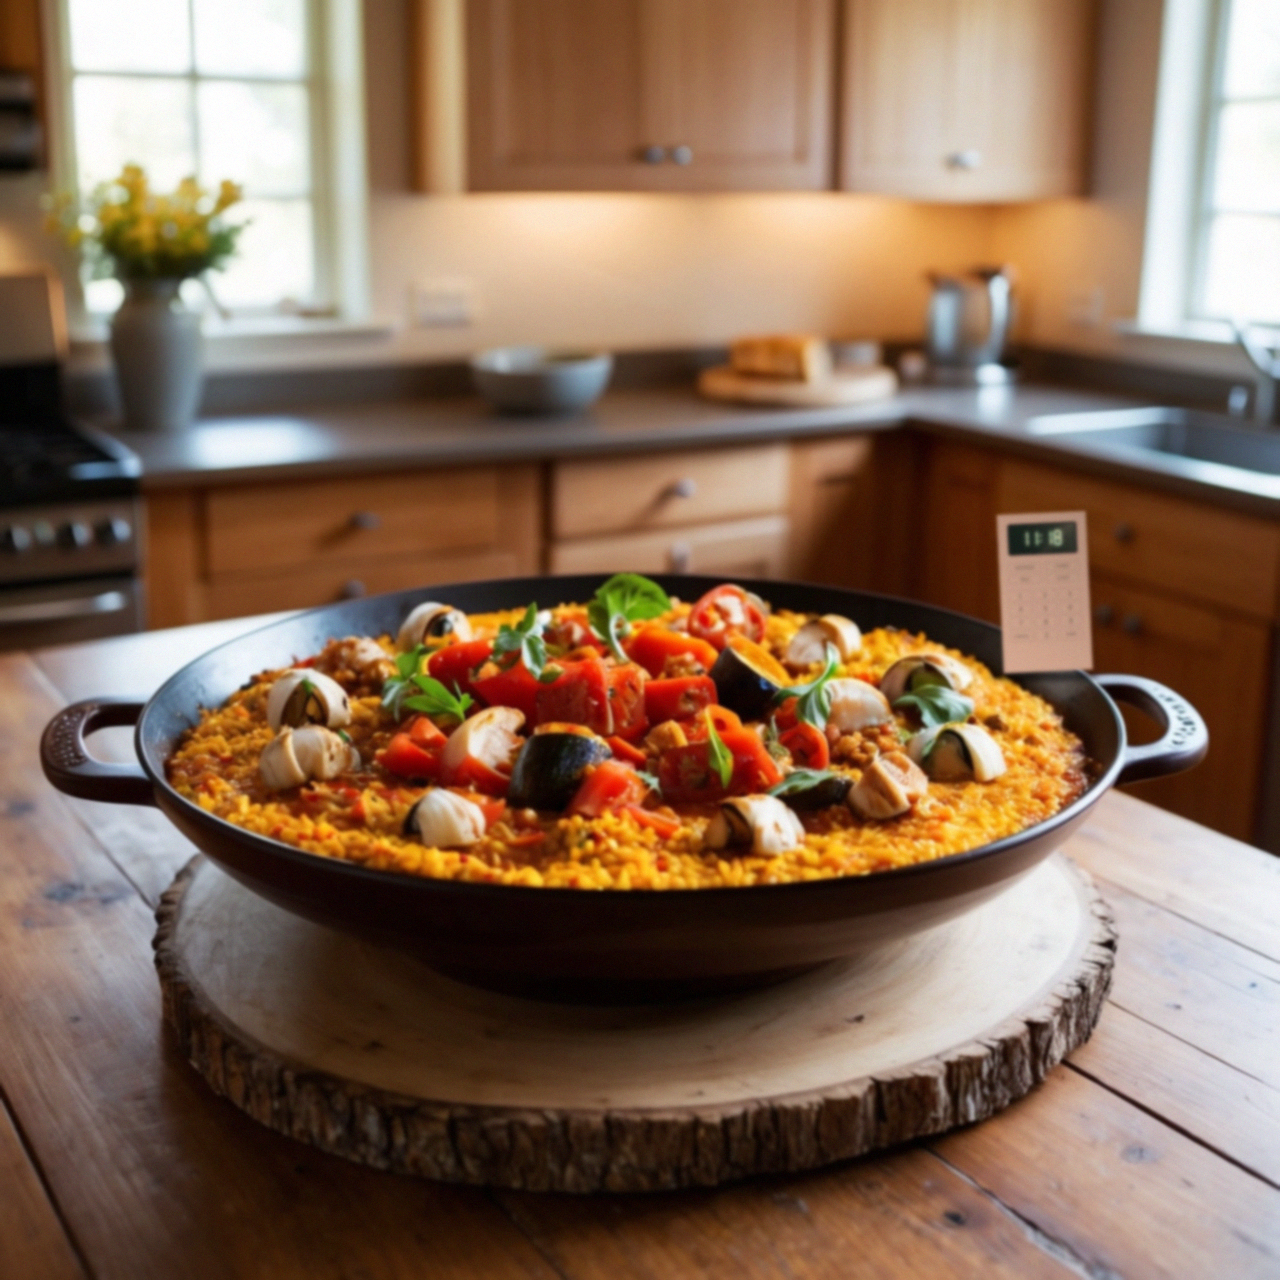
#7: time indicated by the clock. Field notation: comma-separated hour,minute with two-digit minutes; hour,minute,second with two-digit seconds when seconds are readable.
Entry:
11,18
